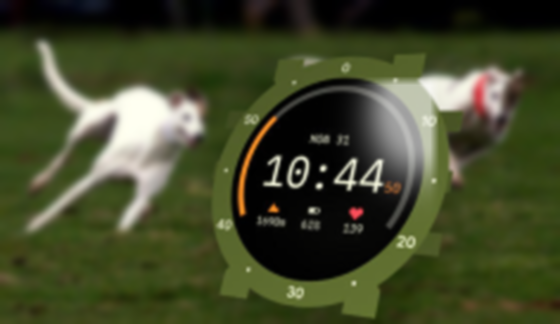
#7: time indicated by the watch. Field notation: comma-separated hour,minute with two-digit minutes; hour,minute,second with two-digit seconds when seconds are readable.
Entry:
10,44
